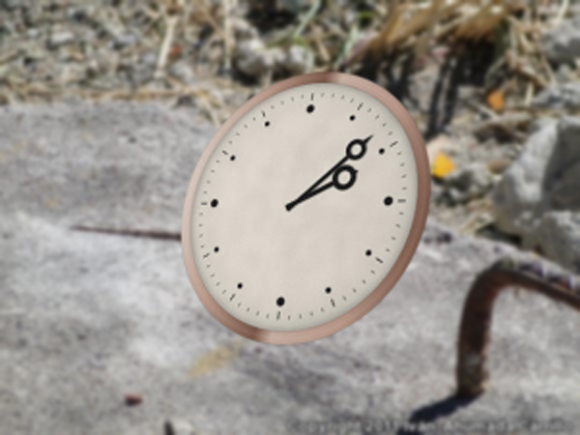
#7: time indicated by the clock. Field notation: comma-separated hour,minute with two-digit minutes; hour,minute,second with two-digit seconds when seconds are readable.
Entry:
2,08
